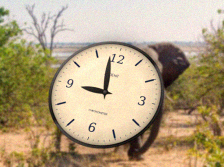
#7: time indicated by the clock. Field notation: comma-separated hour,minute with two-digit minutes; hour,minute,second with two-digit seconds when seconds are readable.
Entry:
8,58
